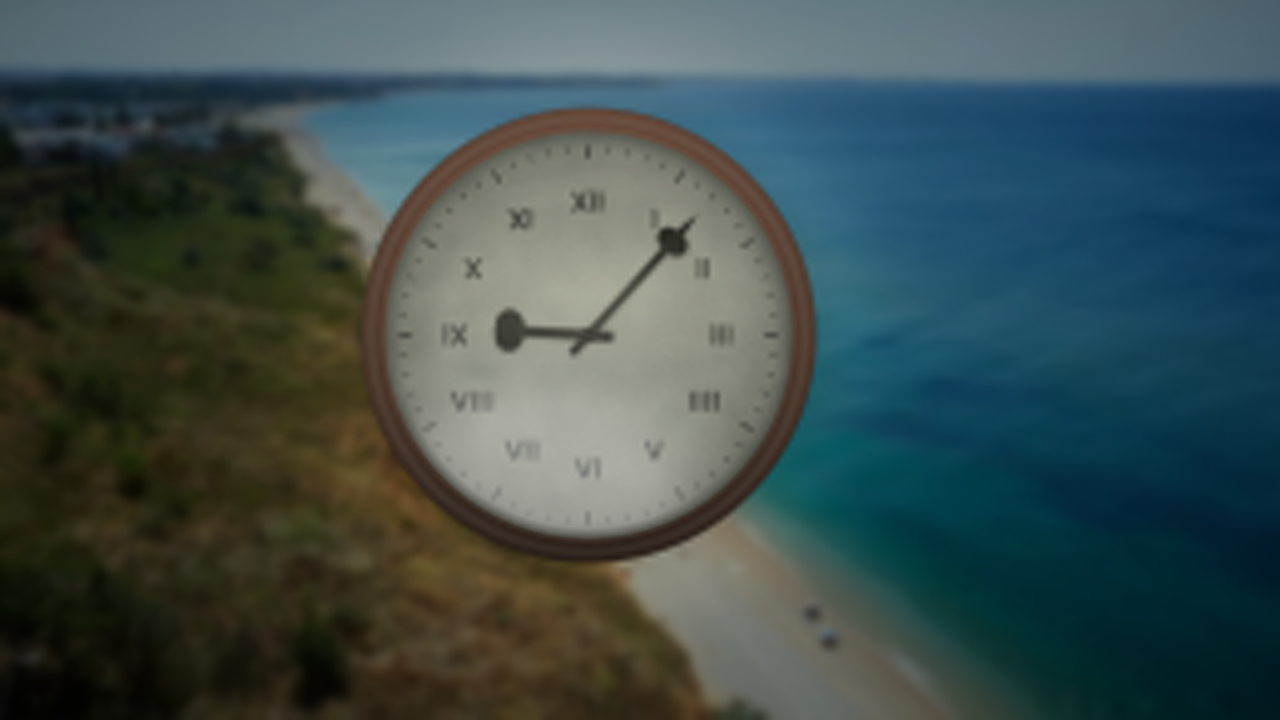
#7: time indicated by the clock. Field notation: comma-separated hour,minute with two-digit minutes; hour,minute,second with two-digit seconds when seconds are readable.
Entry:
9,07
